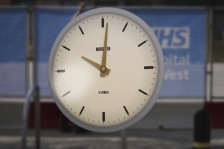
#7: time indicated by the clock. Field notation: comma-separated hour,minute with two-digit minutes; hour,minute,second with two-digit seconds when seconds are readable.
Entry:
10,01
